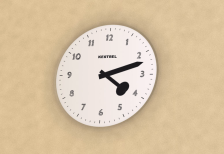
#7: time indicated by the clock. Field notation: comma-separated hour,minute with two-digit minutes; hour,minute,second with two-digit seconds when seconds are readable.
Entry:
4,12
